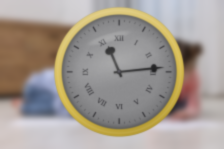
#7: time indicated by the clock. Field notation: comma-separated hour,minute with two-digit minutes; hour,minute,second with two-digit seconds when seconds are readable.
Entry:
11,14
